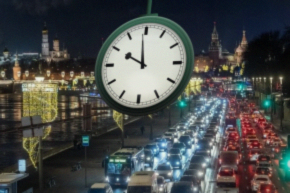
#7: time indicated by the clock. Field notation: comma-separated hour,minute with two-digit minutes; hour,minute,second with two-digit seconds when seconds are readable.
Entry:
9,59
